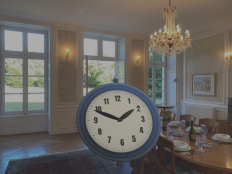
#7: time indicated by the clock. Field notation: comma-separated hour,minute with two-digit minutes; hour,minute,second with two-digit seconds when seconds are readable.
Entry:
1,49
